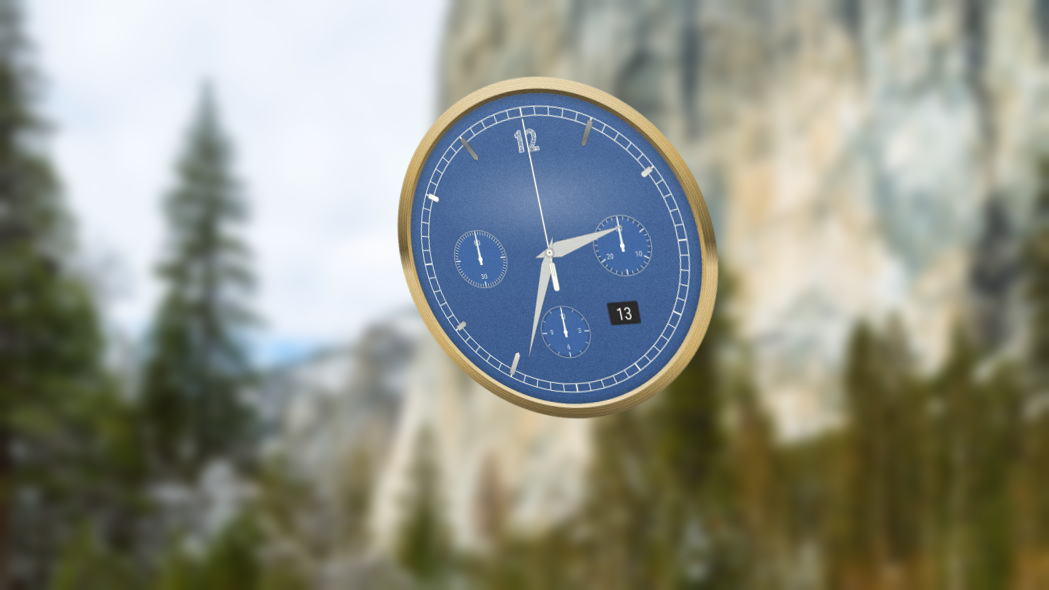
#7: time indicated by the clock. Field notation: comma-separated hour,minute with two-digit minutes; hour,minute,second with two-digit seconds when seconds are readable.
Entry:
2,34
